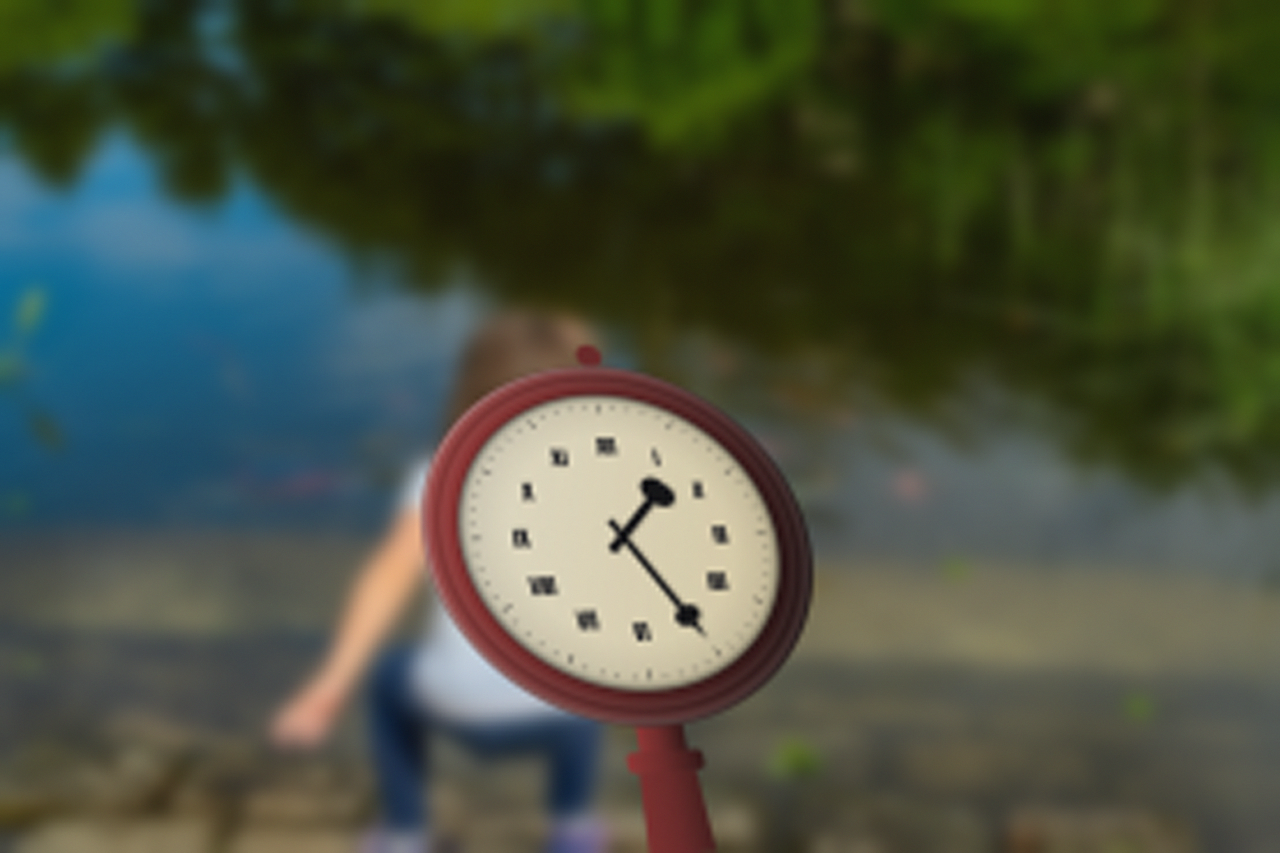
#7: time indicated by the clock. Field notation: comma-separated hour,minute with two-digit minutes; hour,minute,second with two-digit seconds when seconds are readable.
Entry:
1,25
